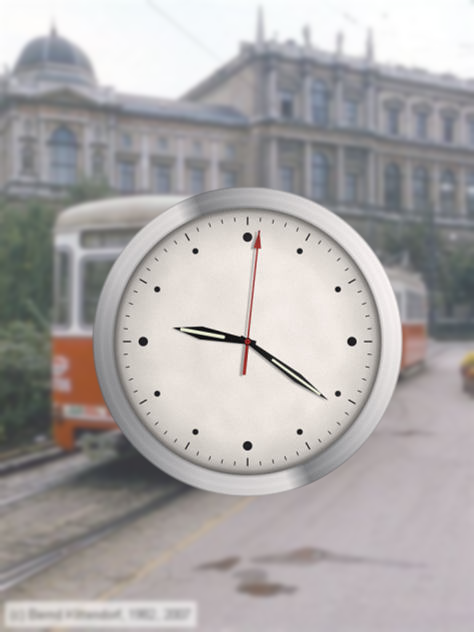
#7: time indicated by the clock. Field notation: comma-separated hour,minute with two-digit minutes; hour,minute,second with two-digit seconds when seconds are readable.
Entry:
9,21,01
